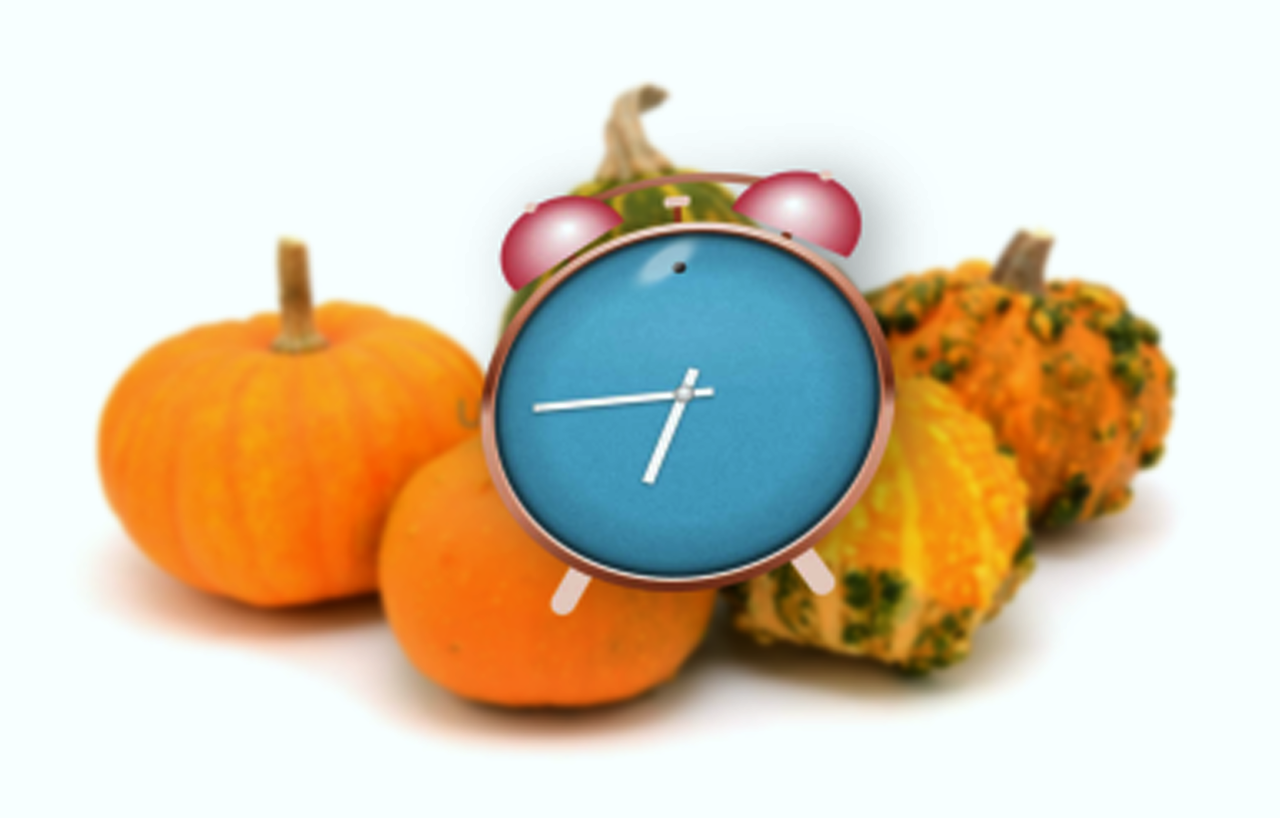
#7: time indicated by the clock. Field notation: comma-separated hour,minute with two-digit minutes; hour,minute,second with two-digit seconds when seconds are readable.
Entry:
6,45
